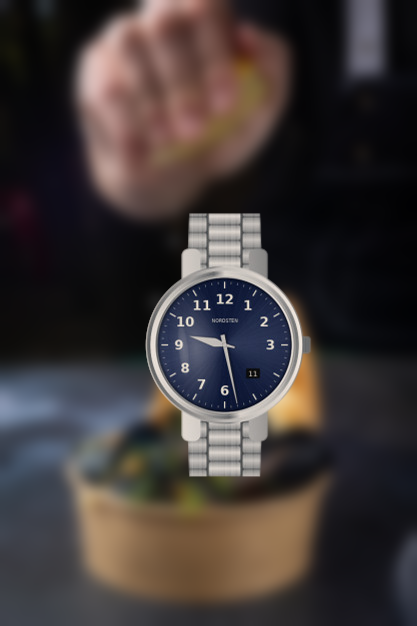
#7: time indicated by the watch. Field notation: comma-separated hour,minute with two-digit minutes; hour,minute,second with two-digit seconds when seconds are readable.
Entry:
9,28
